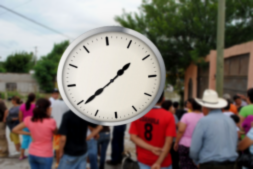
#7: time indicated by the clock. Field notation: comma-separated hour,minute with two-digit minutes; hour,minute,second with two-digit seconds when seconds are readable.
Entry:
1,39
